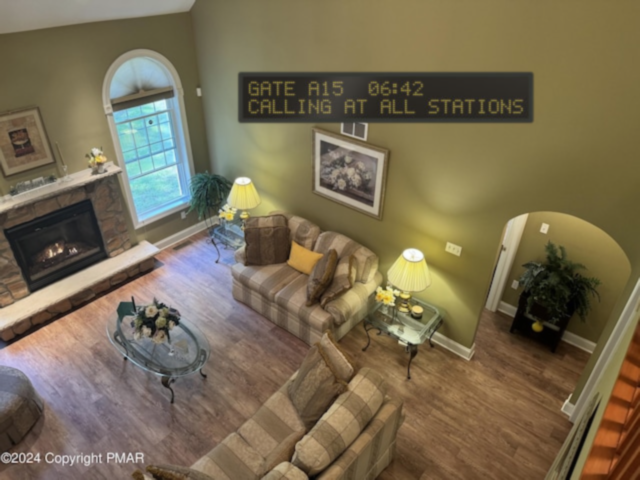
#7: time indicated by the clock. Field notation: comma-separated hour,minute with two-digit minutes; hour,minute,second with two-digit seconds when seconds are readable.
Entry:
6,42
